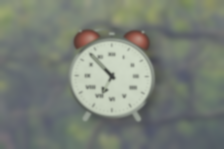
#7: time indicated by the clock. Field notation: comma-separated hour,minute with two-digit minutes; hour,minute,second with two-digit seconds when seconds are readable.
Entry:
6,53
